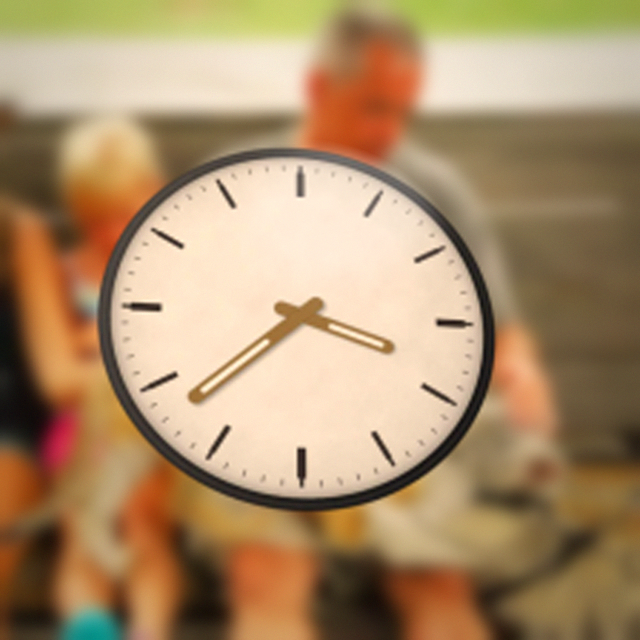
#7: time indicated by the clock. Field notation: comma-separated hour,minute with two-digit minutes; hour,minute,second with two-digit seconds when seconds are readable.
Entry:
3,38
